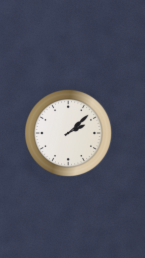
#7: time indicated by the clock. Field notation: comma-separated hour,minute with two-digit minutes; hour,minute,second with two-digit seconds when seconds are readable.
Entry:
2,08
